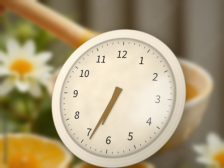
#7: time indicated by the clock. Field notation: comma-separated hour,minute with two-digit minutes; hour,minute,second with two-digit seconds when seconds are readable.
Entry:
6,34
